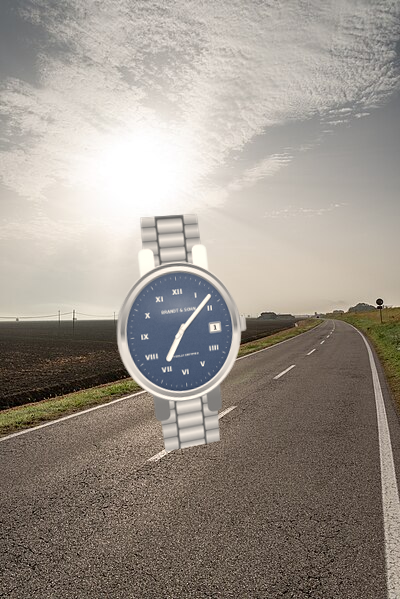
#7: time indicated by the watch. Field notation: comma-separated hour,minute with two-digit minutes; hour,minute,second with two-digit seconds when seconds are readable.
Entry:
7,08
